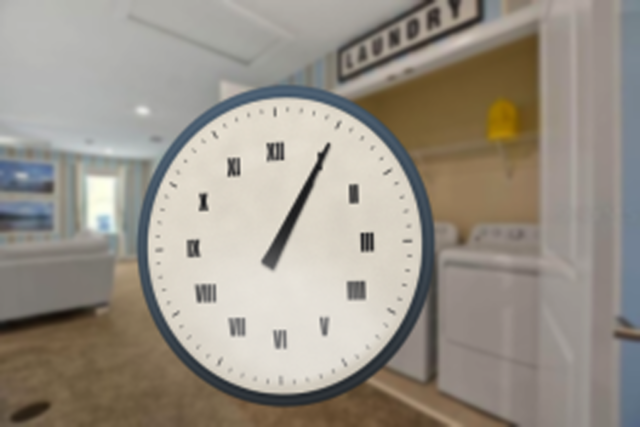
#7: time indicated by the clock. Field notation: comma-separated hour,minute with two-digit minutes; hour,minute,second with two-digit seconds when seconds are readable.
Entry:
1,05
